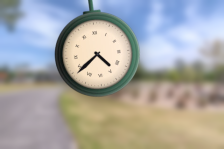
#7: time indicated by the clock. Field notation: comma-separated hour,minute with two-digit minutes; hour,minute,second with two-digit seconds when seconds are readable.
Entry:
4,39
